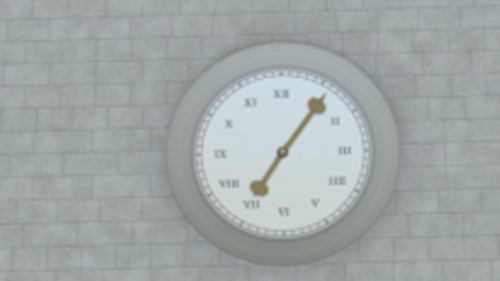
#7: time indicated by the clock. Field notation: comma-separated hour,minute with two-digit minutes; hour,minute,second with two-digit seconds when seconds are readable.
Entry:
7,06
